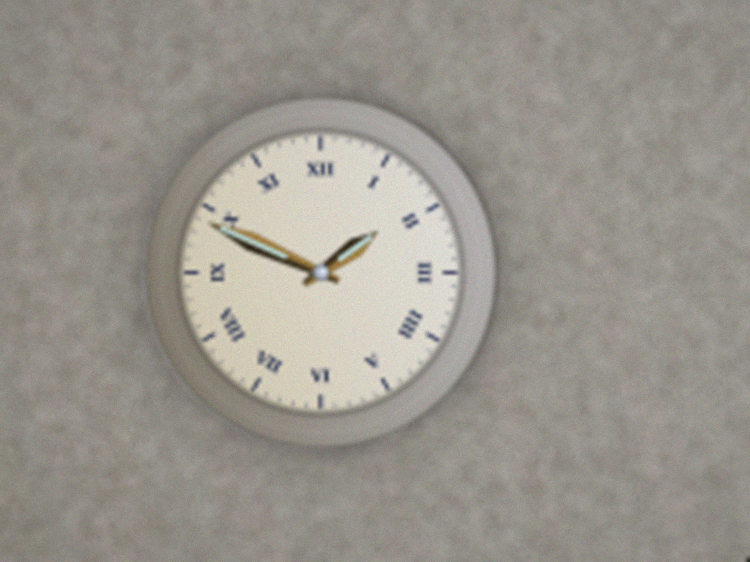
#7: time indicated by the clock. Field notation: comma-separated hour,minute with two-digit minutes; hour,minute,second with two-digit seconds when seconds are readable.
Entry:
1,49
